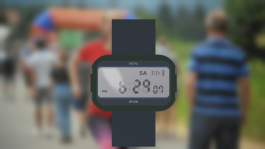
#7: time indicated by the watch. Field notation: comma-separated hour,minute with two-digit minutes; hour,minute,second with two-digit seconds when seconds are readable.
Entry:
6,29,07
